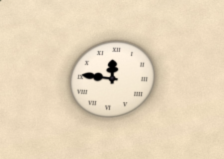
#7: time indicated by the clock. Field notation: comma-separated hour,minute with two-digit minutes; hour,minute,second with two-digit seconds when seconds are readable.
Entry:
11,46
